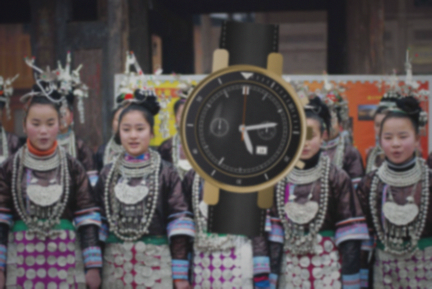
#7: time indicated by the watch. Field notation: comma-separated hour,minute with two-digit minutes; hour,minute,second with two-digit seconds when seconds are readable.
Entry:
5,13
